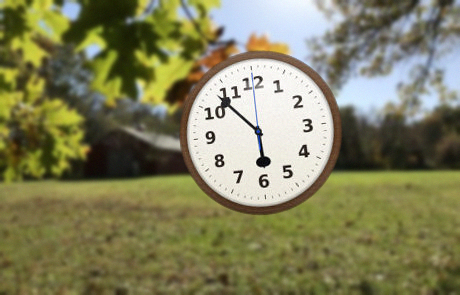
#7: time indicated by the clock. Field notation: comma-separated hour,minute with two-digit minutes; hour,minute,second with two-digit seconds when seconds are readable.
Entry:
5,53,00
